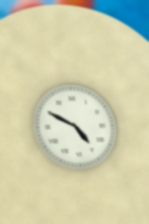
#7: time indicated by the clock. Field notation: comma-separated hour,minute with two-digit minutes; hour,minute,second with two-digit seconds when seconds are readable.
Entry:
4,50
